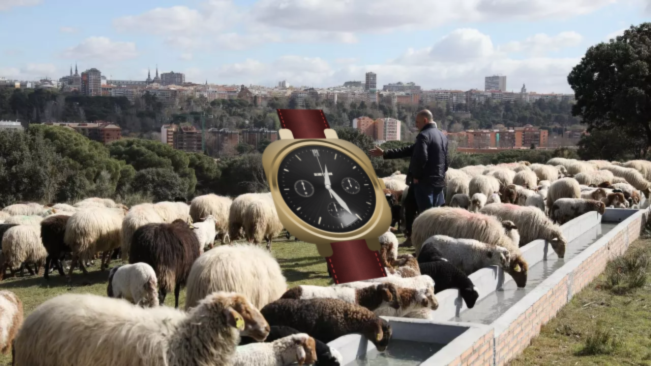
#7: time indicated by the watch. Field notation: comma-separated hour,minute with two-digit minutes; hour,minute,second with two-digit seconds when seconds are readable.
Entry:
12,26
